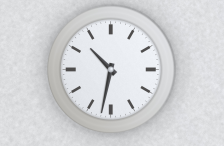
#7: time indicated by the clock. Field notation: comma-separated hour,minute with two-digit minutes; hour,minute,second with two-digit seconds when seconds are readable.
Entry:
10,32
